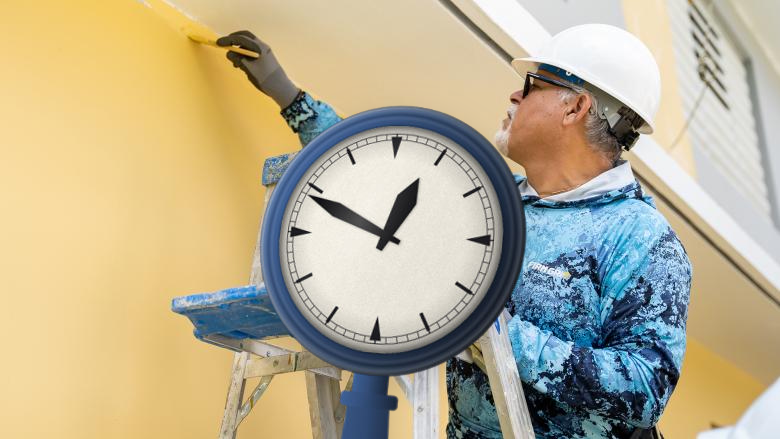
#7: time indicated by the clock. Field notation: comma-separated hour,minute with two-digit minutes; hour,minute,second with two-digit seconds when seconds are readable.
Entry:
12,49
